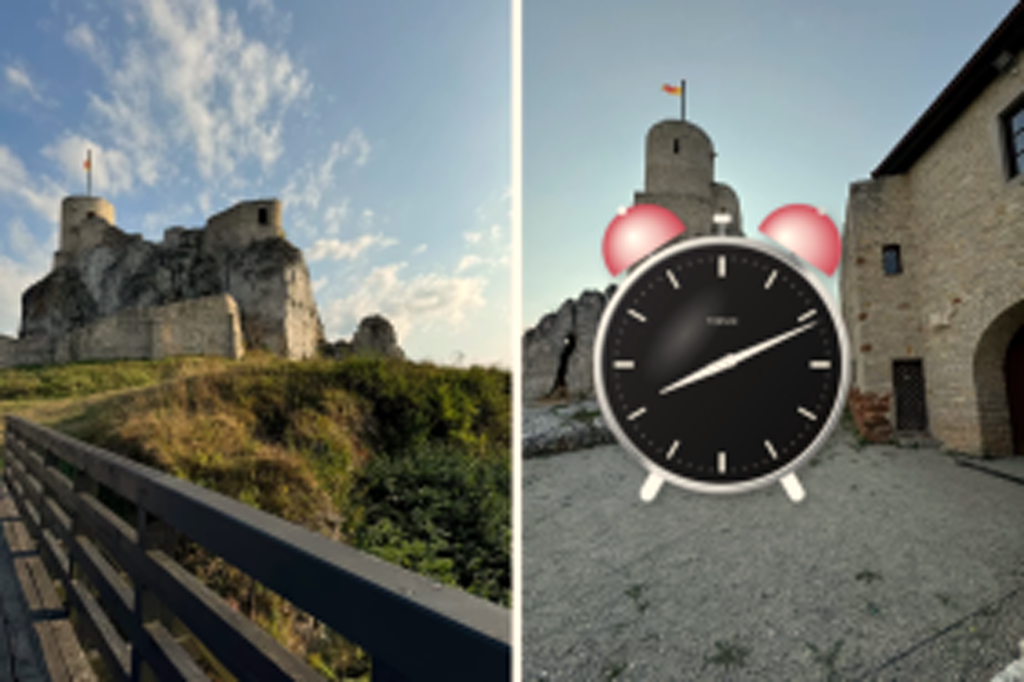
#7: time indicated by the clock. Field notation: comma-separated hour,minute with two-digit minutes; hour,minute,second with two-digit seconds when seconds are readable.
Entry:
8,11
